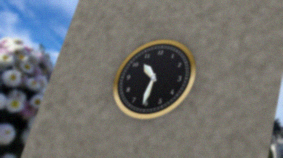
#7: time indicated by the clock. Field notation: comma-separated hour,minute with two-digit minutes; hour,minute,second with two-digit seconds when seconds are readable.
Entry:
10,31
